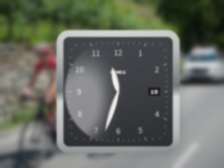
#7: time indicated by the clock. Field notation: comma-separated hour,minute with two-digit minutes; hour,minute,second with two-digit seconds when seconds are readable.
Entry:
11,33
